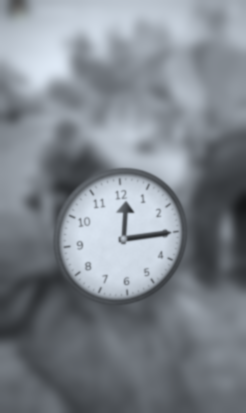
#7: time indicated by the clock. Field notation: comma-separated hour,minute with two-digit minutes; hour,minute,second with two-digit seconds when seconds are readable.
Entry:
12,15
